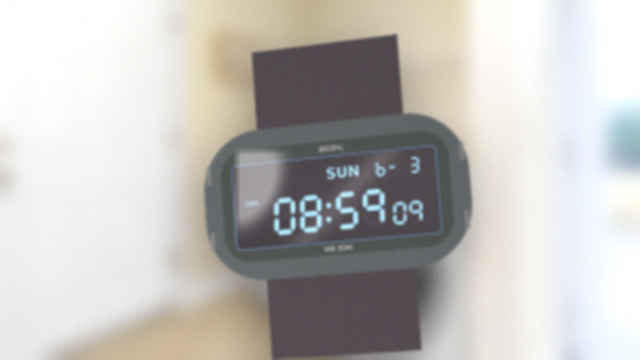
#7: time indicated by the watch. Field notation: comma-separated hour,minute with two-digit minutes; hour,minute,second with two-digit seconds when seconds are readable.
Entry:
8,59,09
